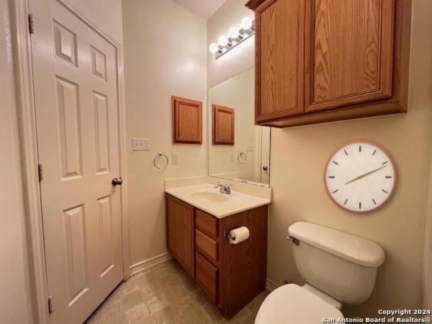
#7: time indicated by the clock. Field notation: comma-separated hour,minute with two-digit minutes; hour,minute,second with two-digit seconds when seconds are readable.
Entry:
8,11
